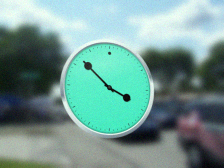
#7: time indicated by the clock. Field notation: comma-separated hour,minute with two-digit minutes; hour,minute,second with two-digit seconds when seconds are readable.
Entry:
3,52
